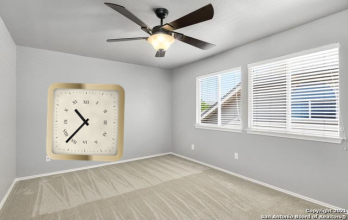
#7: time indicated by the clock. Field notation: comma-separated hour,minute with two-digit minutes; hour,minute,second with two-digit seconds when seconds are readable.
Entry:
10,37
